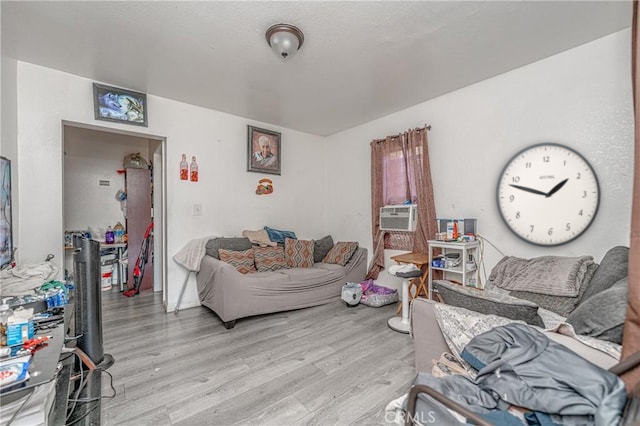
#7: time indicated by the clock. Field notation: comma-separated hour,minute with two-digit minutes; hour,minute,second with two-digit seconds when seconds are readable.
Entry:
1,48
